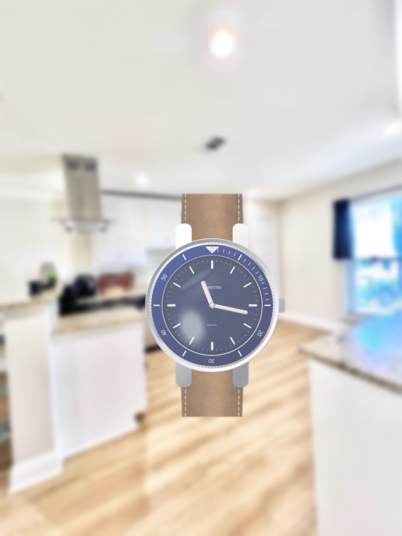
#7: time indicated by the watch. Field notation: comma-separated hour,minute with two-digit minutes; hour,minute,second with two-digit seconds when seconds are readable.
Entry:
11,17
